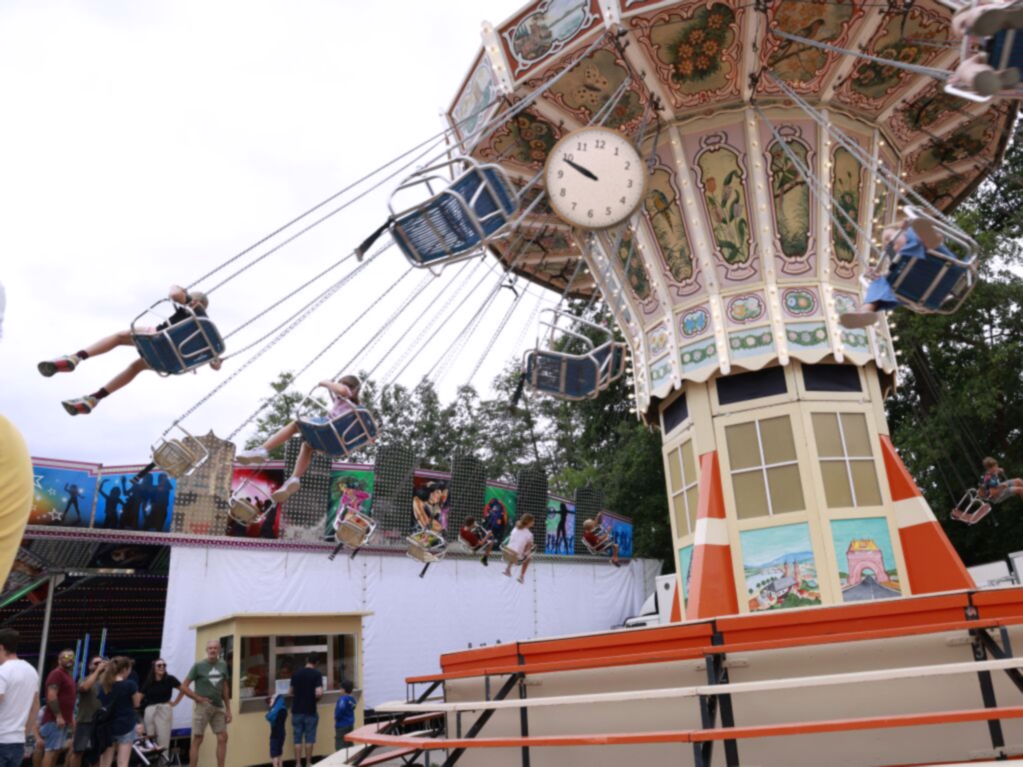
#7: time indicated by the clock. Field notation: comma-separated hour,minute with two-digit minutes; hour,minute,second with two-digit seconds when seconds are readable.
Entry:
9,49
